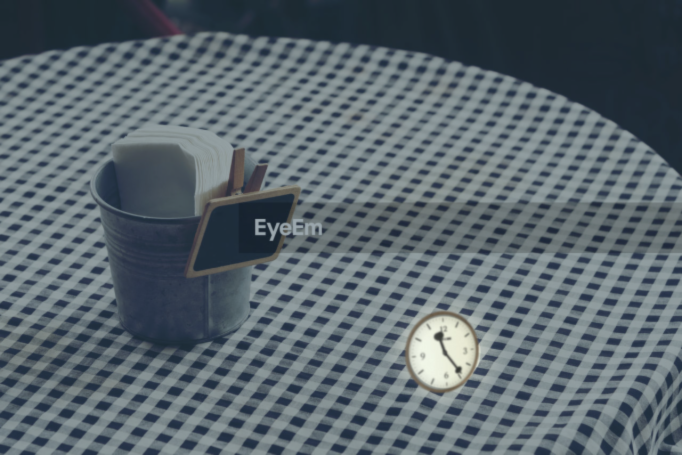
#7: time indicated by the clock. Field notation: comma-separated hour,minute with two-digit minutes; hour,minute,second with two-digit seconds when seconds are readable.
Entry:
11,24
